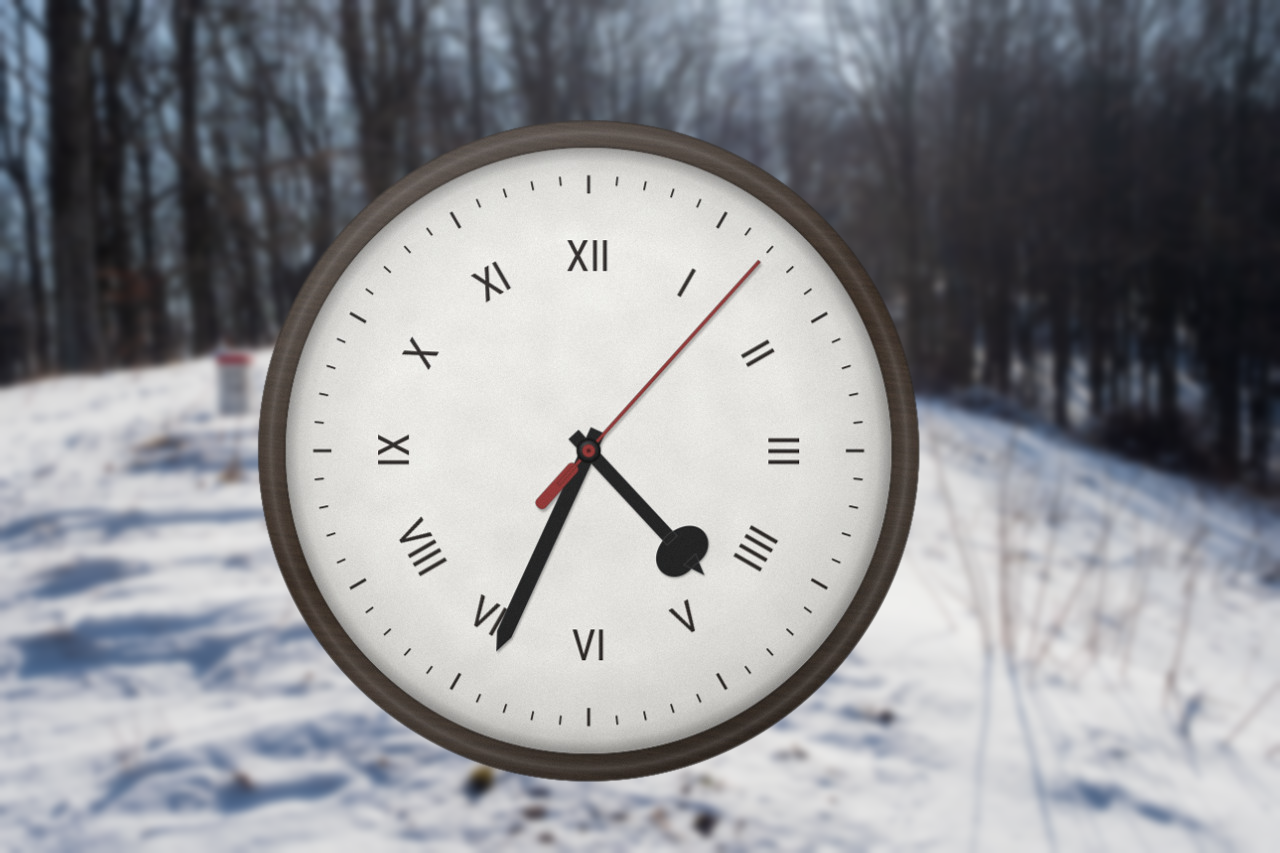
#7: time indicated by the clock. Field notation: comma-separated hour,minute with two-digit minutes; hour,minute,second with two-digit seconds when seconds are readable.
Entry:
4,34,07
